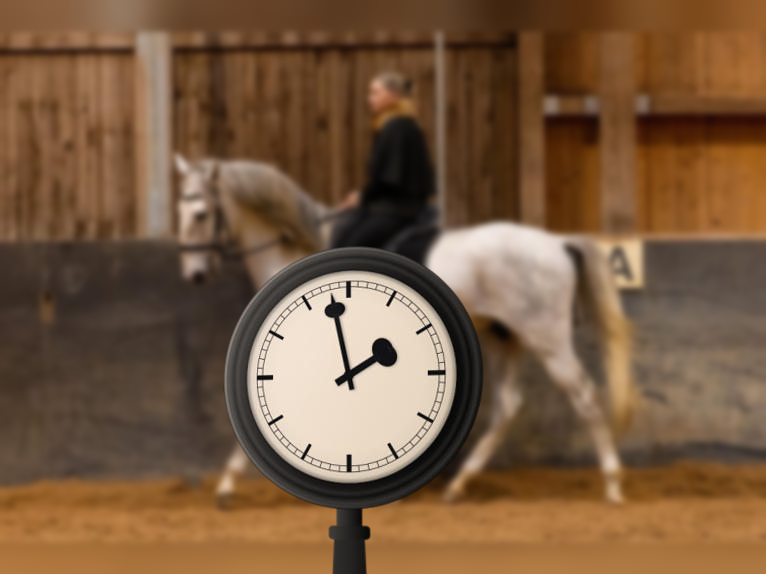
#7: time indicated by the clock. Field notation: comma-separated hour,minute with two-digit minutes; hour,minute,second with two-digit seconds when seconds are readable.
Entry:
1,58
